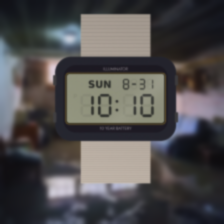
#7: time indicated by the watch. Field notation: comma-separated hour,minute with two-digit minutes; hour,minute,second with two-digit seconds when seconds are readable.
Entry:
10,10
